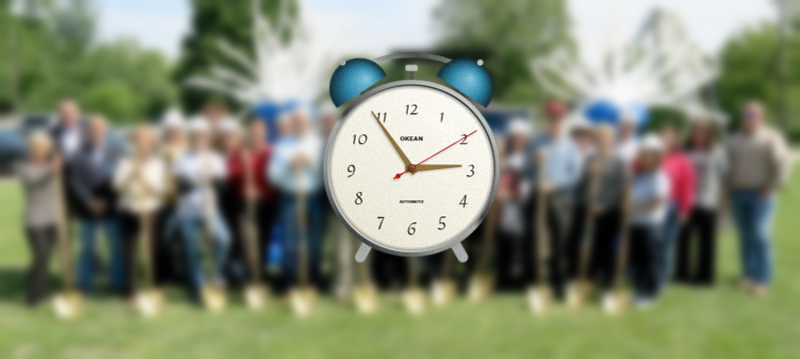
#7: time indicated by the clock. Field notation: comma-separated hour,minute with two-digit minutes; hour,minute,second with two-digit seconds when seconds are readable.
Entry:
2,54,10
